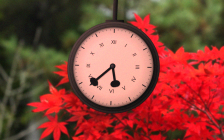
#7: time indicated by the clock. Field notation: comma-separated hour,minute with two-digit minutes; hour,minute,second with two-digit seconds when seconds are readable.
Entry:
5,38
